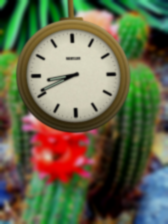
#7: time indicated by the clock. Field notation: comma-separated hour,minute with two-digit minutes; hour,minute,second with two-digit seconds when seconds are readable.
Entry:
8,41
